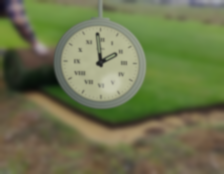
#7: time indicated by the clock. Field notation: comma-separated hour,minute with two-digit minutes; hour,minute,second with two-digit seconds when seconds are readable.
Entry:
1,59
